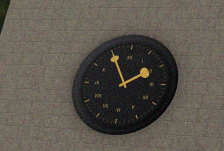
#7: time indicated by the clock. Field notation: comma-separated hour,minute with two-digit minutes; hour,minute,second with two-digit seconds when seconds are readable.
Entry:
1,55
